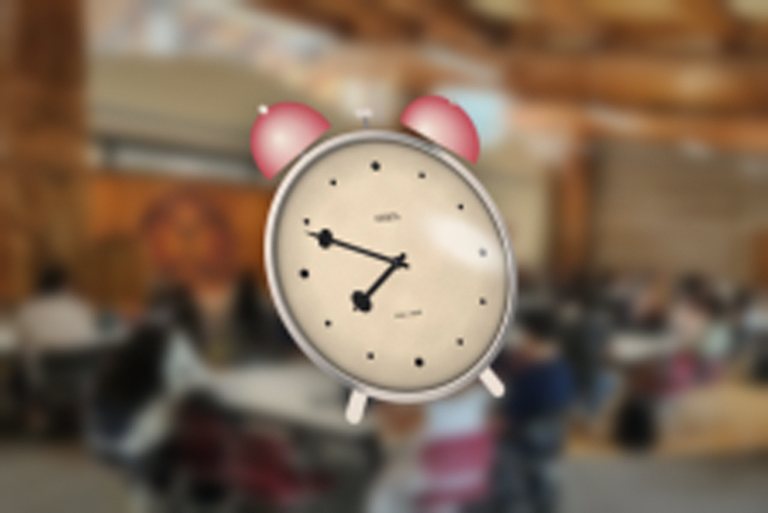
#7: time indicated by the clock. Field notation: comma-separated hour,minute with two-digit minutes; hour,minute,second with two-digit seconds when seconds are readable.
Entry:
7,49
